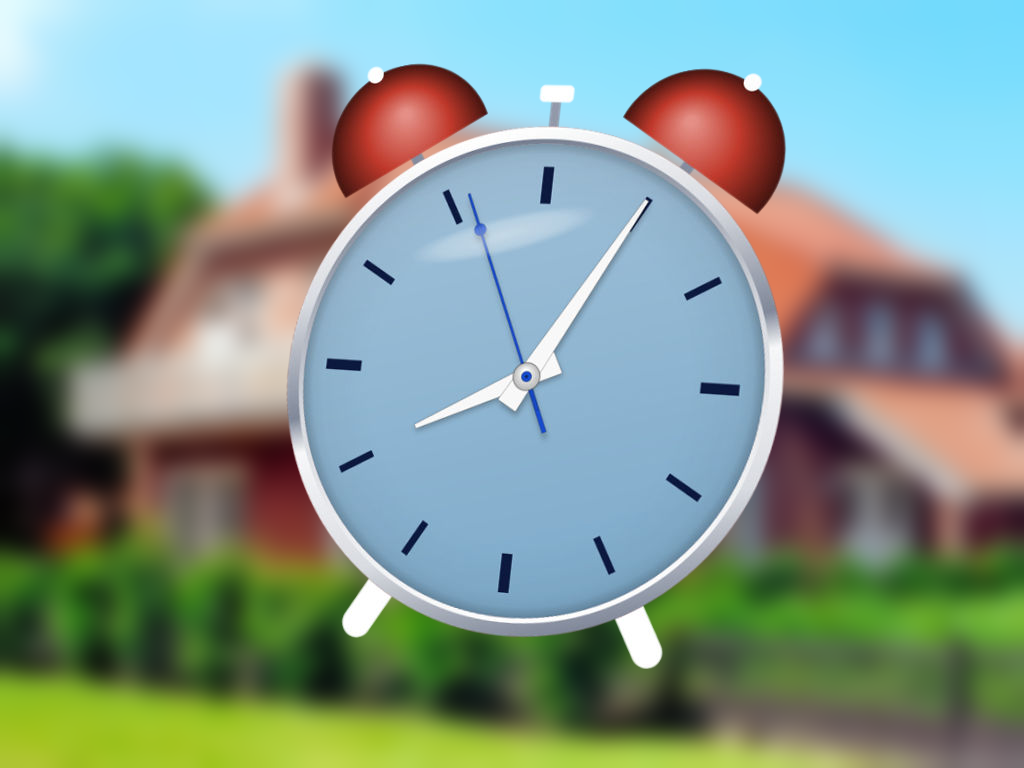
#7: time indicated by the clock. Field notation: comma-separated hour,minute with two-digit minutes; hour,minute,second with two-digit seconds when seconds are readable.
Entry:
8,04,56
